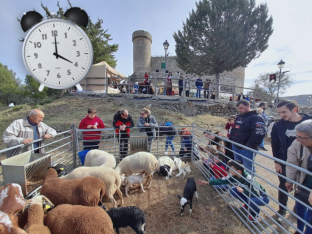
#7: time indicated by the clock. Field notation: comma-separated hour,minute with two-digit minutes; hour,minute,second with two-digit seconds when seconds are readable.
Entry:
4,00
